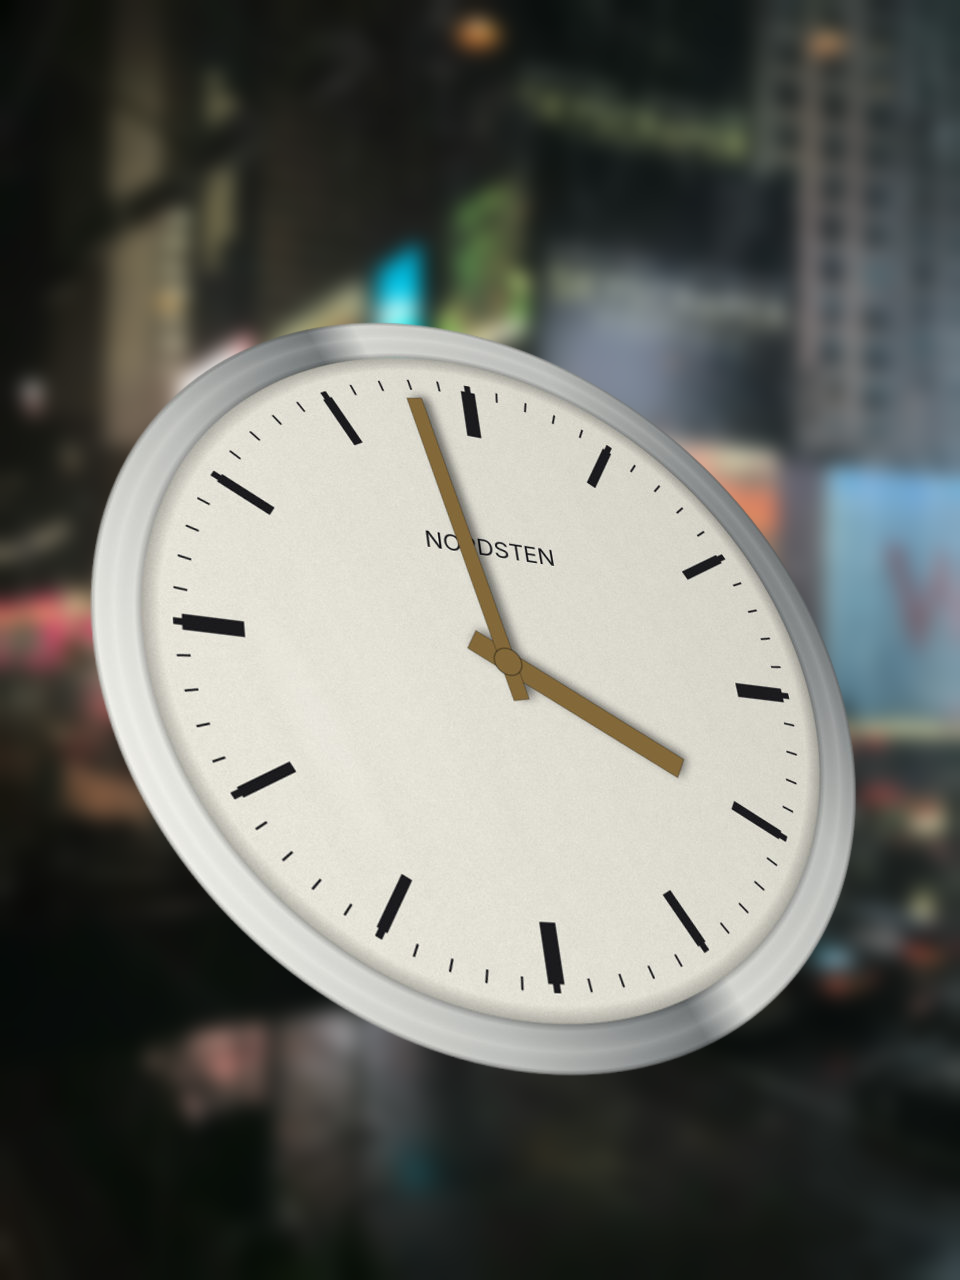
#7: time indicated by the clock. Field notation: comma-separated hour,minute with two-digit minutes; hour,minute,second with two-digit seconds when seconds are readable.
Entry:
3,58
